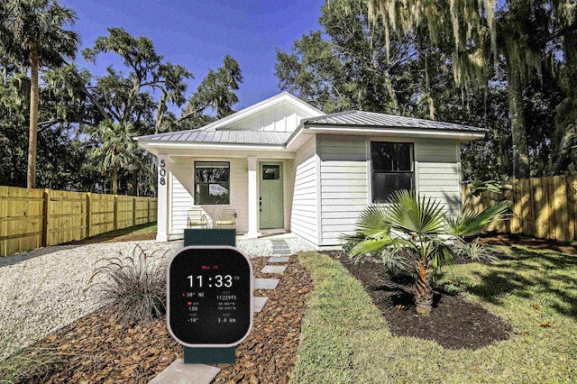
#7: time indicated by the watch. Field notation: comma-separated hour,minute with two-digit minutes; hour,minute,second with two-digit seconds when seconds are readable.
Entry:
11,33
